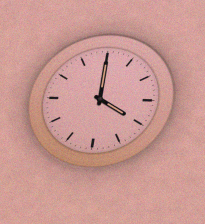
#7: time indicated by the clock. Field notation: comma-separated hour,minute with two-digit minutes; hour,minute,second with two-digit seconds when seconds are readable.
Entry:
4,00
